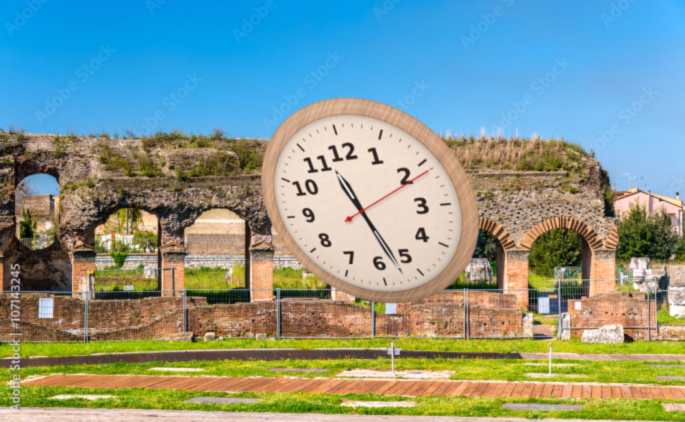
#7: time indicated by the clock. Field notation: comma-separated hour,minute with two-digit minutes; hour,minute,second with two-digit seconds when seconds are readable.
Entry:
11,27,11
